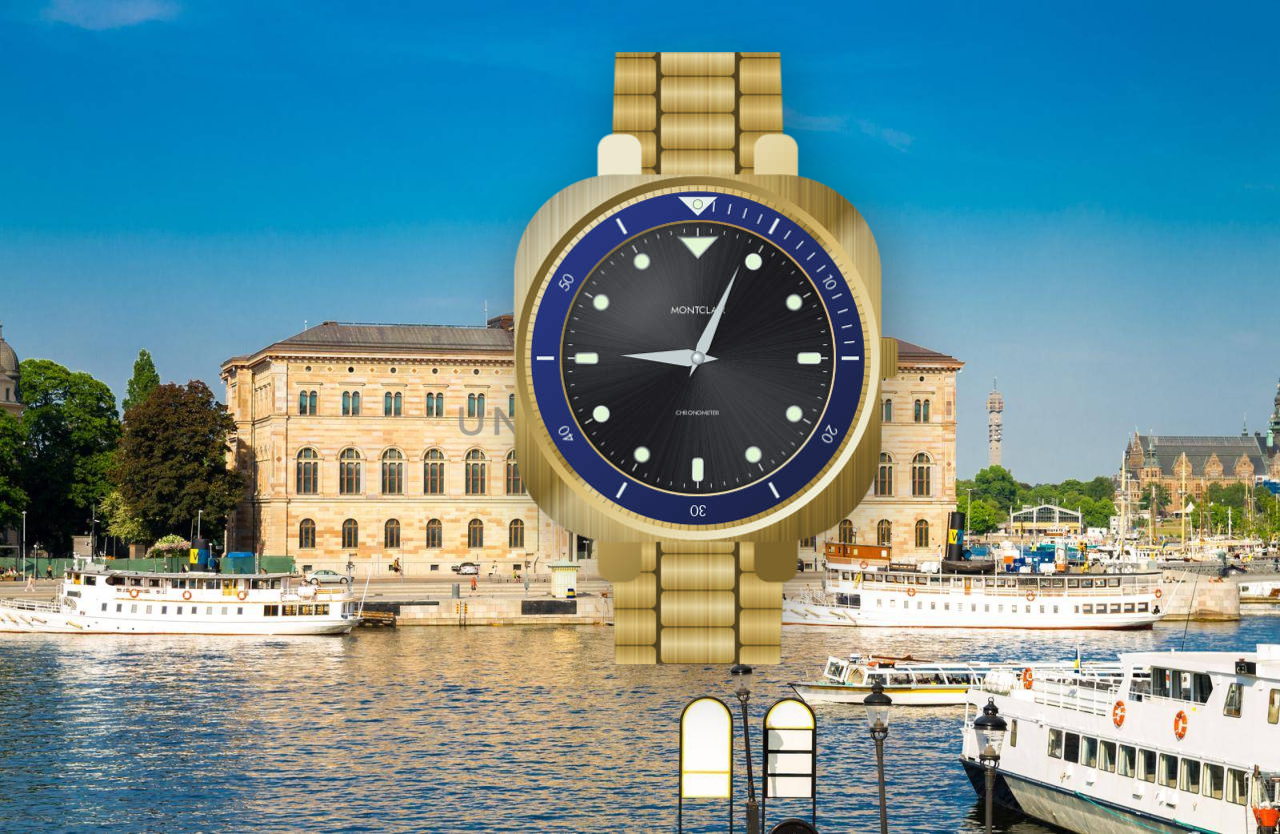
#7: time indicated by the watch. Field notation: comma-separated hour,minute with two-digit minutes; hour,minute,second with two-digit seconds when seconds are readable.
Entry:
9,04
